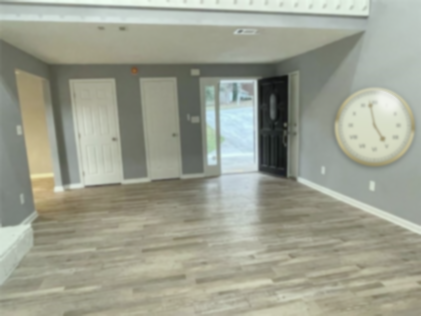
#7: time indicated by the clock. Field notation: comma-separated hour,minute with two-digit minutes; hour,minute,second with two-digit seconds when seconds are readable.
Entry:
4,58
